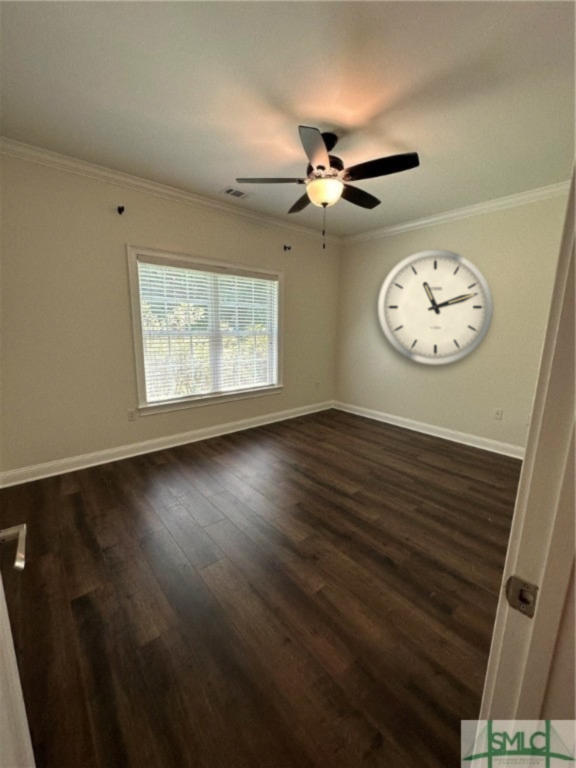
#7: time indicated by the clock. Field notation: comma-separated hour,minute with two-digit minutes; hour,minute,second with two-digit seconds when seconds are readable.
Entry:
11,12
